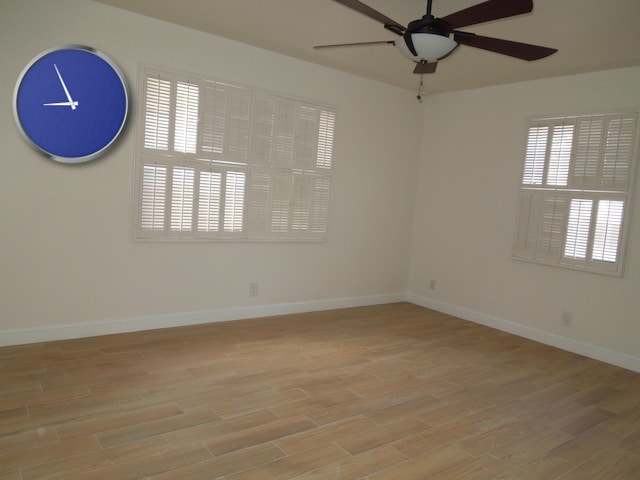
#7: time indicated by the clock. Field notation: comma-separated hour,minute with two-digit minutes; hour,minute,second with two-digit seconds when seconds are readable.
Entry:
8,56
